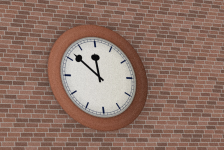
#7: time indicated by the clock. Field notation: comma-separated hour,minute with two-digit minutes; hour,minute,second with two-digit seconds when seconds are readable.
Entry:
11,52
